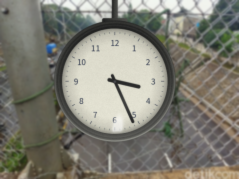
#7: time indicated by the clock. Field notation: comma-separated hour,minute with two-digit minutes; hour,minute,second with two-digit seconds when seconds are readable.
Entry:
3,26
